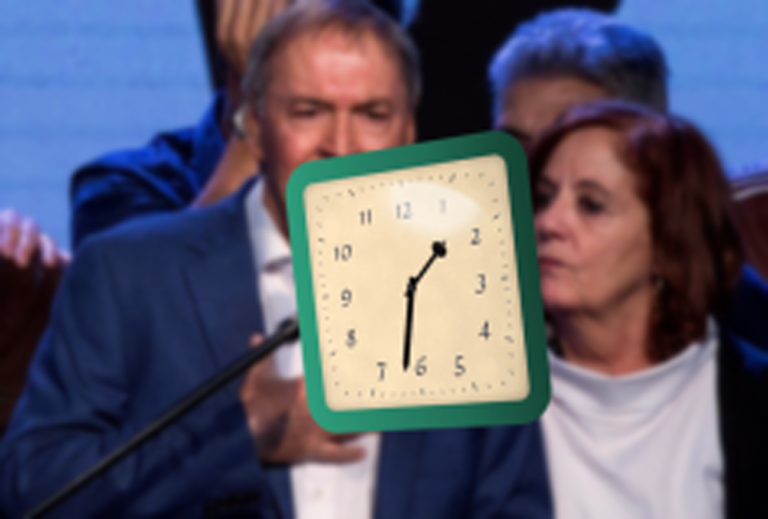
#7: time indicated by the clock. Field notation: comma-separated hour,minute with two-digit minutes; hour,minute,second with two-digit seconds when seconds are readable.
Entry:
1,32
